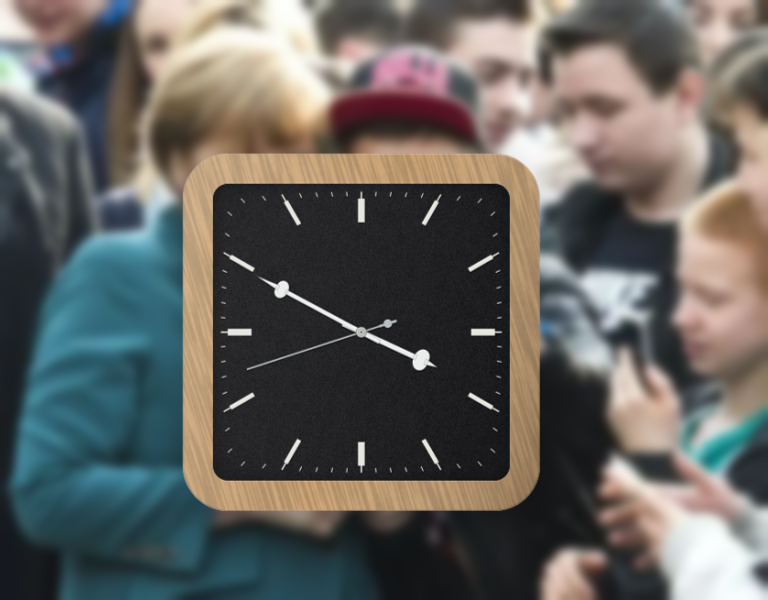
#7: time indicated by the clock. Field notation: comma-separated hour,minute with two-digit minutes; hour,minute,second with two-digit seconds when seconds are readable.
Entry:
3,49,42
